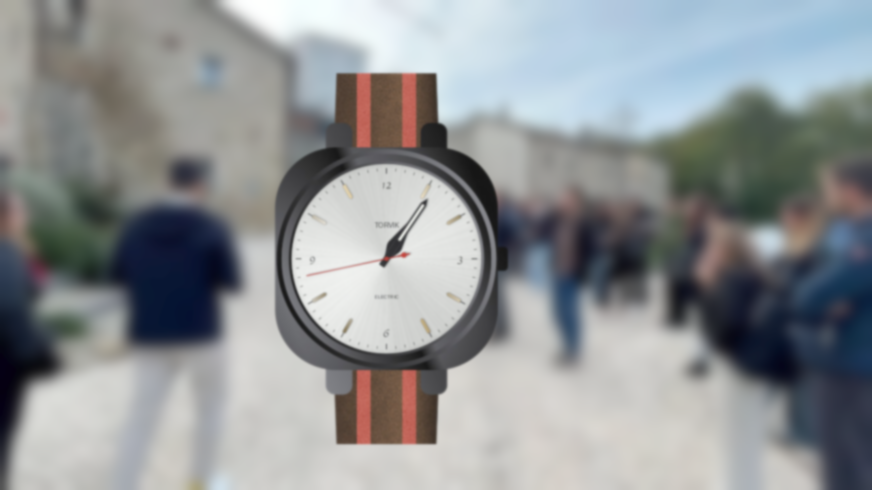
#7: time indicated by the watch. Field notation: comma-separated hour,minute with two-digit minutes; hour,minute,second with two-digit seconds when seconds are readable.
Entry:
1,05,43
